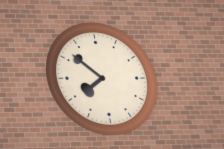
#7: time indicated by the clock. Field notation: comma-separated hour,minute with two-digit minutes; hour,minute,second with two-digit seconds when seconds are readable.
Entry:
7,52
